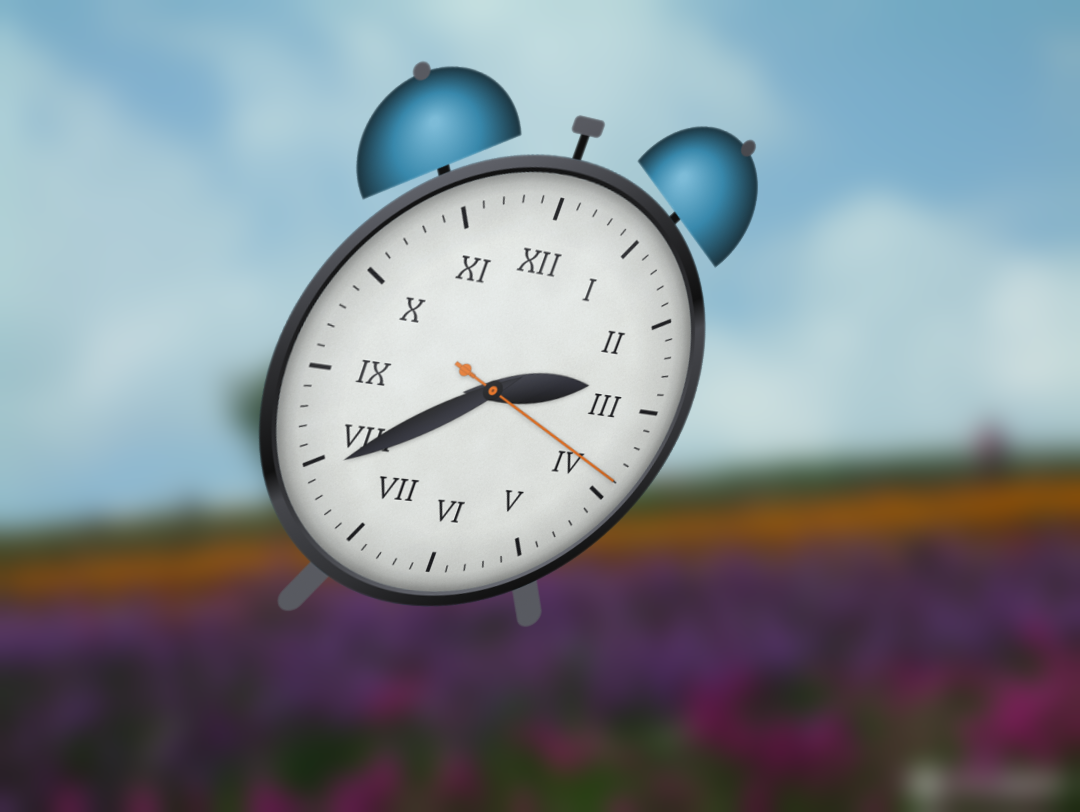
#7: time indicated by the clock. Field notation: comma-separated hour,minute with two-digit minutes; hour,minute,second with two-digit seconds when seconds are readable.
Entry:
2,39,19
